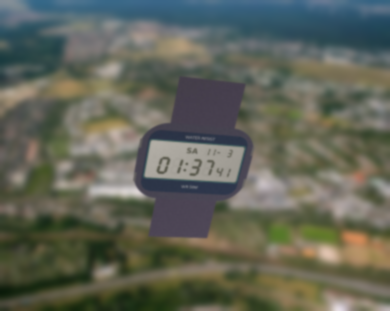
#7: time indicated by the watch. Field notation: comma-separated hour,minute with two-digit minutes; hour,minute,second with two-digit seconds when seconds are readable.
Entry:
1,37,41
